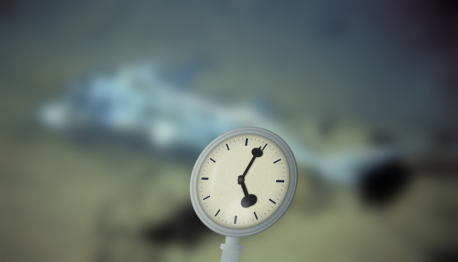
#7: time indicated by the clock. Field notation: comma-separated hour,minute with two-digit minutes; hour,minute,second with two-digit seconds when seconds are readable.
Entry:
5,04
